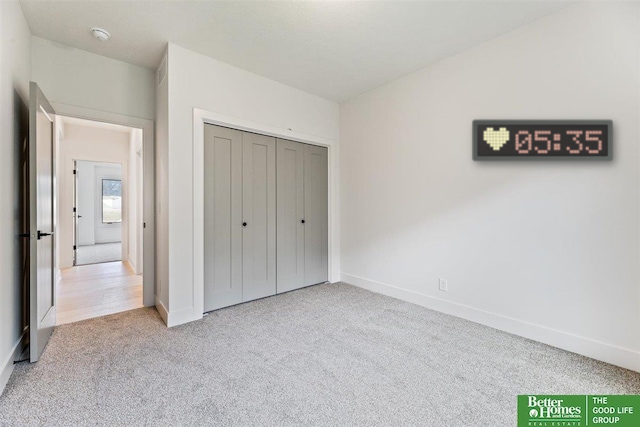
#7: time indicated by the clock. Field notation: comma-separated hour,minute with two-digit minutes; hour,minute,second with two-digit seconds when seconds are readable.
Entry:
5,35
